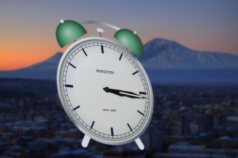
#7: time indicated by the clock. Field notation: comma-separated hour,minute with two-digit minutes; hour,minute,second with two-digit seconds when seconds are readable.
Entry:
3,16
